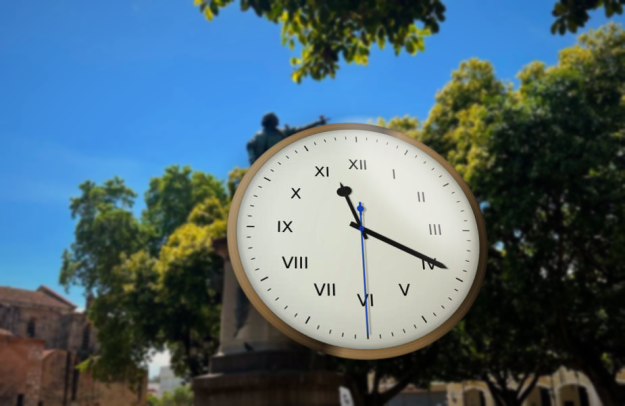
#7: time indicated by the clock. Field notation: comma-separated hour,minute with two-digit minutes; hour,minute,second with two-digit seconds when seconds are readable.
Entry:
11,19,30
